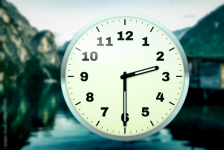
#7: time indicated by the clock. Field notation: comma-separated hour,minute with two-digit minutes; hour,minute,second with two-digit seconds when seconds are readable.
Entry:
2,30
